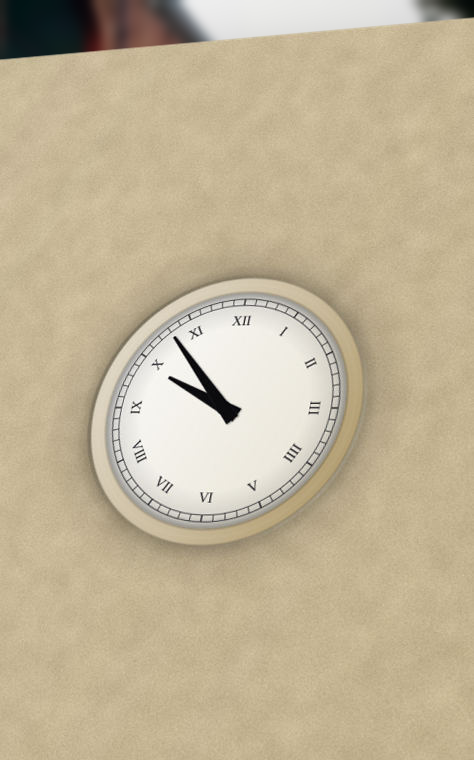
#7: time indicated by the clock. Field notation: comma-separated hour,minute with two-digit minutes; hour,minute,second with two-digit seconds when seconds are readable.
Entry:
9,53
